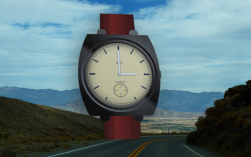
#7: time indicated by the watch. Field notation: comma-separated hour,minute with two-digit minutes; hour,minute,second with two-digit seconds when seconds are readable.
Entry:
3,00
